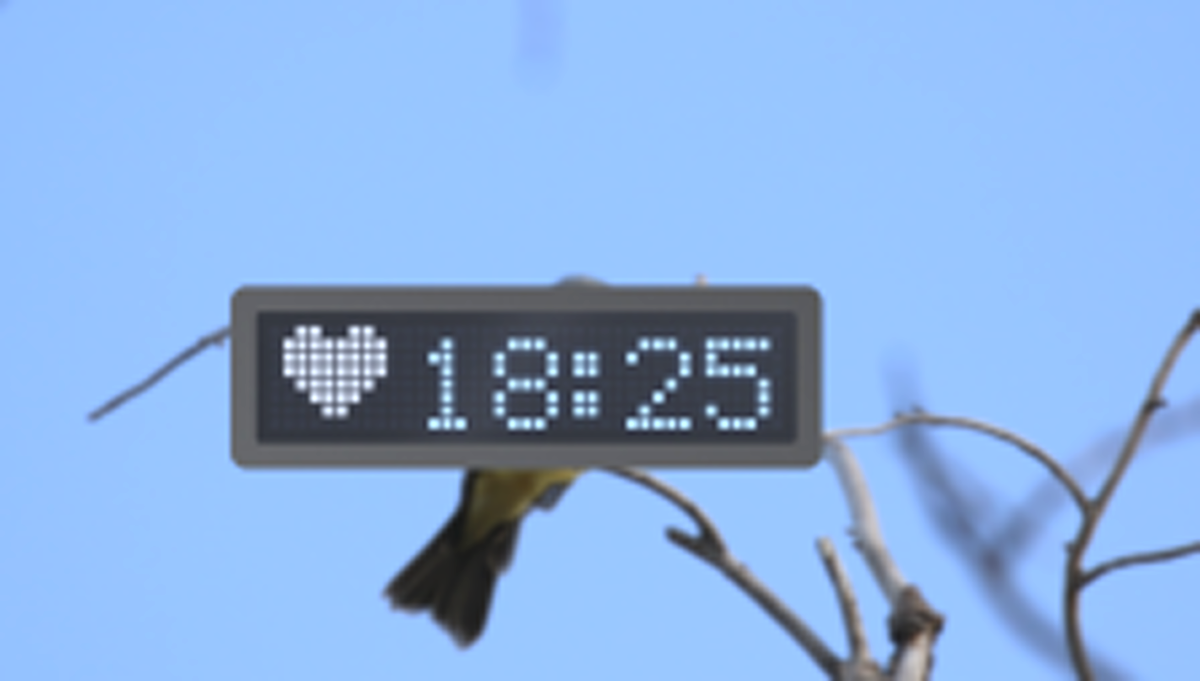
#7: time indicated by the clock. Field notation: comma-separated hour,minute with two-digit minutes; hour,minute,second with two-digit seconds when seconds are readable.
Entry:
18,25
